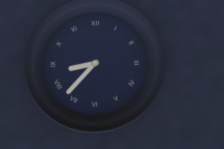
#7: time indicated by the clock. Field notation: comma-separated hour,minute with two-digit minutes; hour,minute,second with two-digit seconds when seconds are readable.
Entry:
8,37
